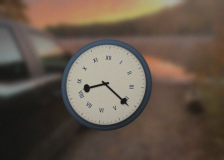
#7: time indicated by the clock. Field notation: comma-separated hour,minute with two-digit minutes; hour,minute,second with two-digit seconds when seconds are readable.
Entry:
8,21
